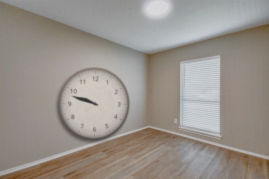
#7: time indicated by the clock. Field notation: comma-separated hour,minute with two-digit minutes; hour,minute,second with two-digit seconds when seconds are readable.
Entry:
9,48
